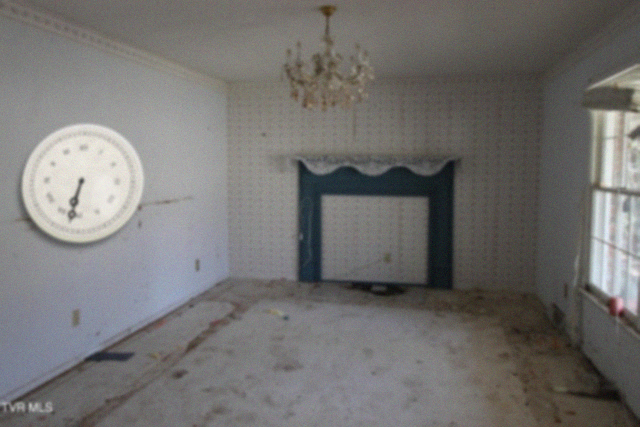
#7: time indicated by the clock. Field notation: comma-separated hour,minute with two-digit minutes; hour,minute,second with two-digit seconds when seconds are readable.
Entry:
6,32
